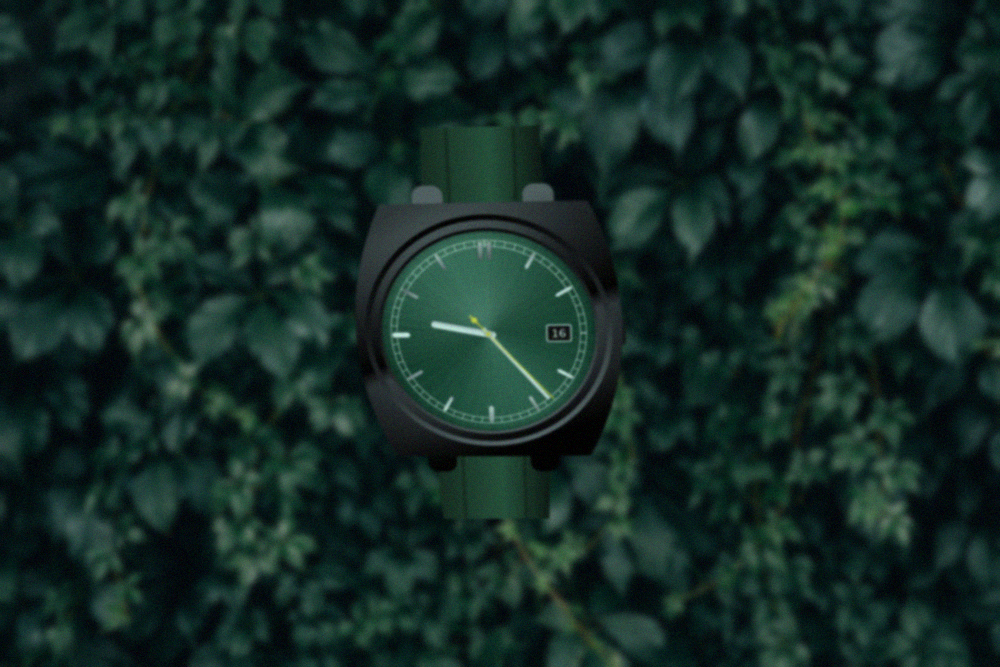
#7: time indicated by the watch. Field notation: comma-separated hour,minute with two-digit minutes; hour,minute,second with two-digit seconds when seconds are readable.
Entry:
9,23,23
